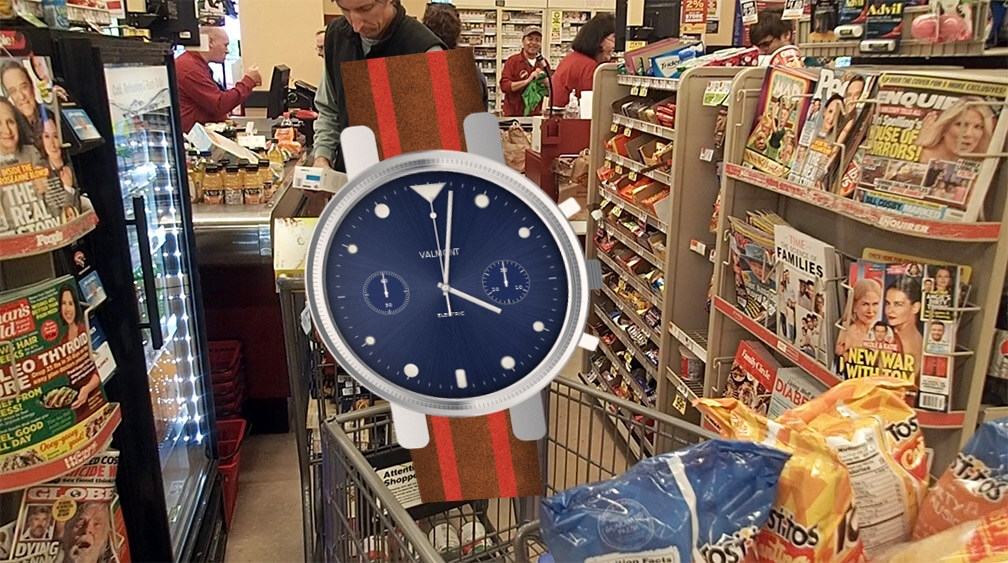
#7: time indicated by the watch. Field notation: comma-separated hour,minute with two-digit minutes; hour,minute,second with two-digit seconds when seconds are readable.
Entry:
4,02
